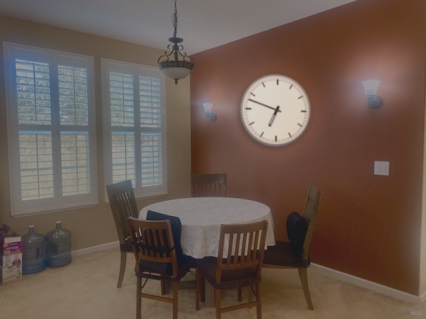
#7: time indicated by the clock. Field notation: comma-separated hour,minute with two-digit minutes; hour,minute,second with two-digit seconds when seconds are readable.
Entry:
6,48
